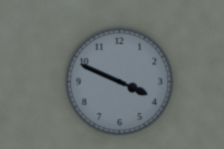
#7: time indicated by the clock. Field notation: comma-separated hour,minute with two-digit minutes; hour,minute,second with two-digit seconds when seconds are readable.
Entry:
3,49
